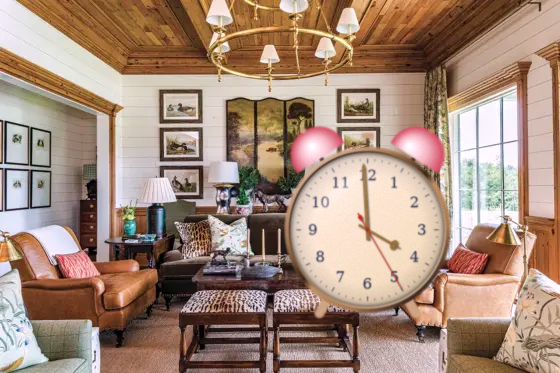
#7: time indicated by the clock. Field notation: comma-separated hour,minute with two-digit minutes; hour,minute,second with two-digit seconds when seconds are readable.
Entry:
3,59,25
